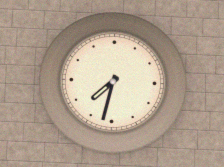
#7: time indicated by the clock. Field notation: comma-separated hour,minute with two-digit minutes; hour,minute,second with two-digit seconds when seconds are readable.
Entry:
7,32
